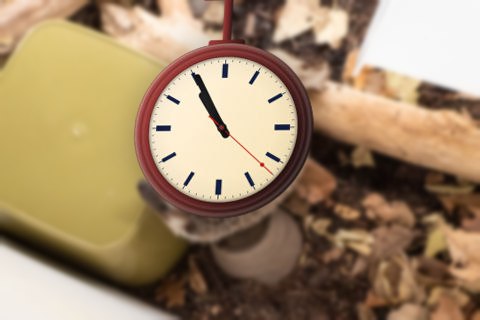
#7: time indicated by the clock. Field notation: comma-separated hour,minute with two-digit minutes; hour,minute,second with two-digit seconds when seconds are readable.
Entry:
10,55,22
